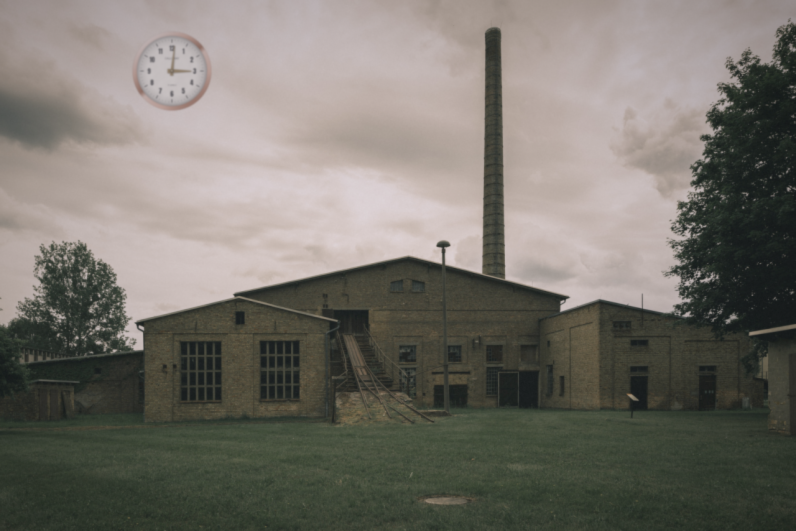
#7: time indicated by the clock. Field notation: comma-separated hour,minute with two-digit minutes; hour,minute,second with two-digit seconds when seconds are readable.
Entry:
3,01
